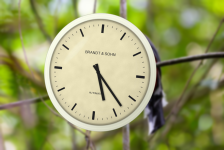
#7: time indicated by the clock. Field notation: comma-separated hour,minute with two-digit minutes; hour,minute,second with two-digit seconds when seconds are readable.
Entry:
5,23
